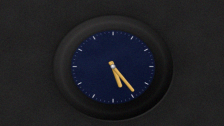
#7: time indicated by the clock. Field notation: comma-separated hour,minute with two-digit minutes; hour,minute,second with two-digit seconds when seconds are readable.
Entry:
5,24
